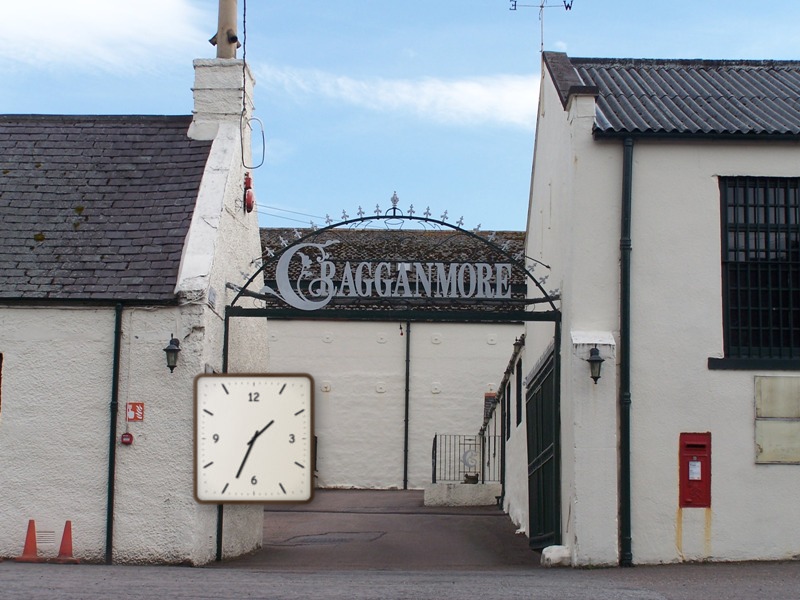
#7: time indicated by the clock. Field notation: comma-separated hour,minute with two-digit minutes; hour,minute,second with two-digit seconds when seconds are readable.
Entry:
1,34
